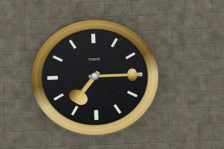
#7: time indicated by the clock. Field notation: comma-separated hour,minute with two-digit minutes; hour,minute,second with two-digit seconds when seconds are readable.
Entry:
7,15
